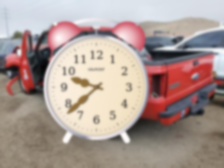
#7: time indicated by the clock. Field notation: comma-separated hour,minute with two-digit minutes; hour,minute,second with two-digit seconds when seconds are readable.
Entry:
9,38
